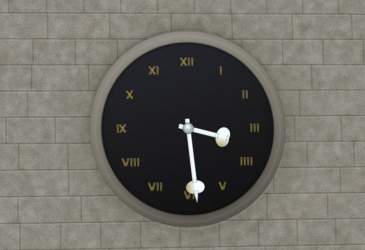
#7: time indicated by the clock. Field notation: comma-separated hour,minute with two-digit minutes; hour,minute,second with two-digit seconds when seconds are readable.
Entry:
3,29
